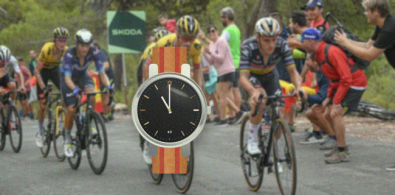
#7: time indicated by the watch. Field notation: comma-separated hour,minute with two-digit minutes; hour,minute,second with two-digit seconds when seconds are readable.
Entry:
11,00
